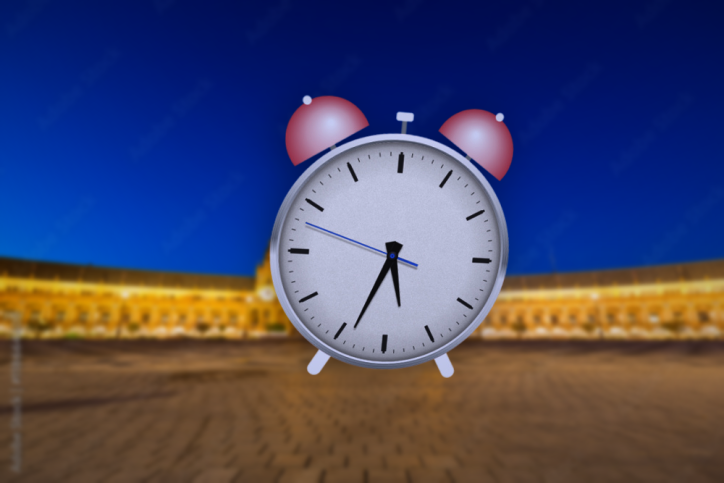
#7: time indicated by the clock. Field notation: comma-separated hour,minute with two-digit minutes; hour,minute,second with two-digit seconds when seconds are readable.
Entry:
5,33,48
